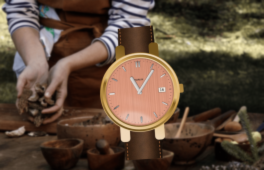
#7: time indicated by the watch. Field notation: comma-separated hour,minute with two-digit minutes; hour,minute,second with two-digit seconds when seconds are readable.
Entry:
11,06
